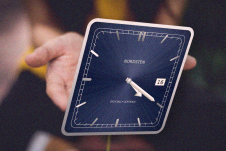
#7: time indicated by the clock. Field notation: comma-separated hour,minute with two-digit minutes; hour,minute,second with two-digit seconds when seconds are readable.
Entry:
4,20
